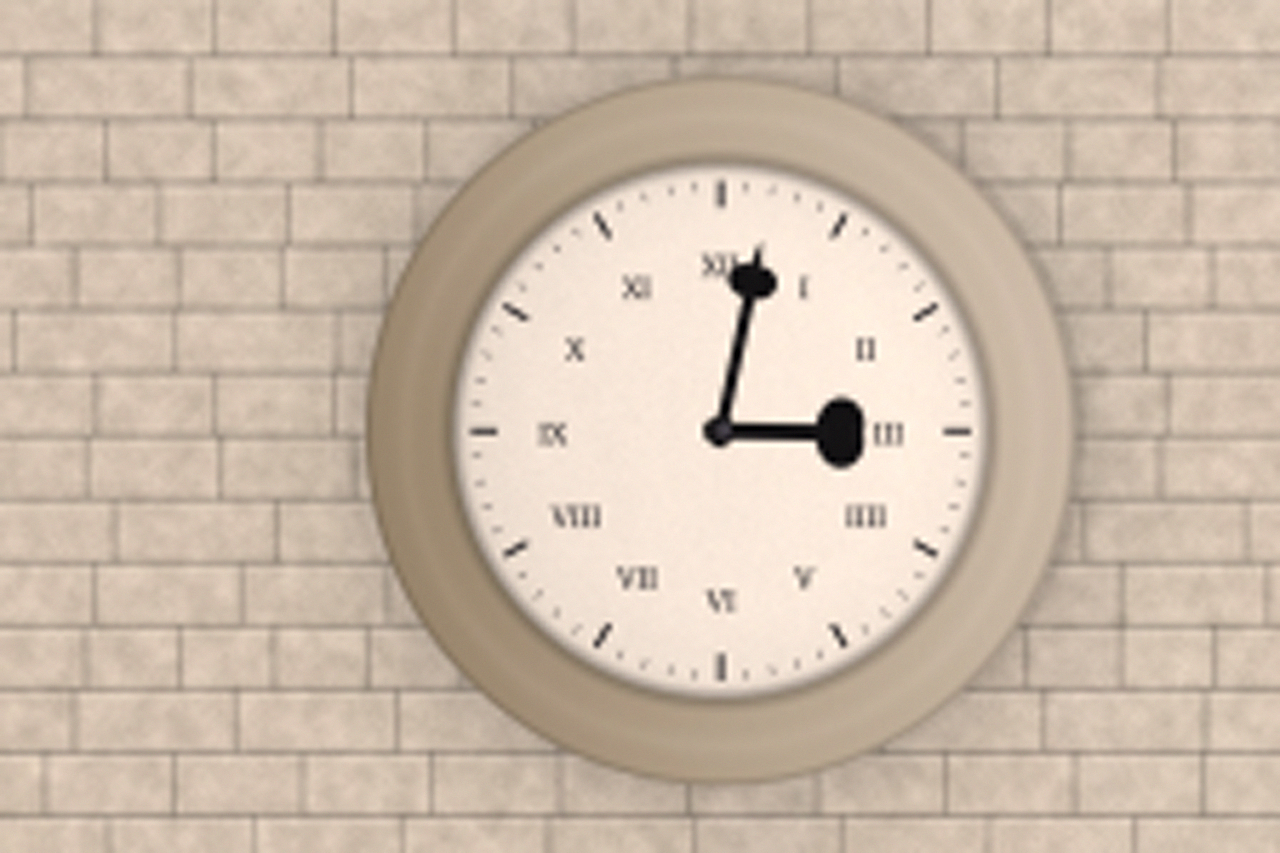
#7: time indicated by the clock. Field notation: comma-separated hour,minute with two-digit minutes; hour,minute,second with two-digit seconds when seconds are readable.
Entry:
3,02
